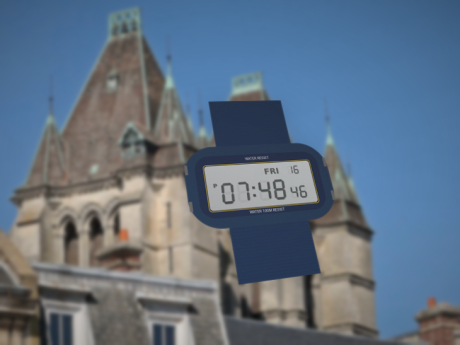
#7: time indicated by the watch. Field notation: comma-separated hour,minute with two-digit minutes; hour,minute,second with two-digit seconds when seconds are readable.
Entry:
7,48,46
